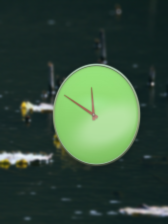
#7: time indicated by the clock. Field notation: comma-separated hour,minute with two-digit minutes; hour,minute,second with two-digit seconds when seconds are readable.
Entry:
11,50
